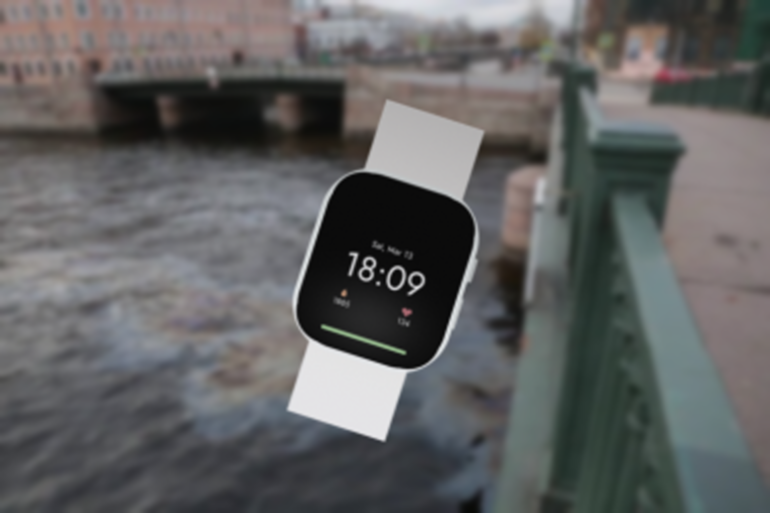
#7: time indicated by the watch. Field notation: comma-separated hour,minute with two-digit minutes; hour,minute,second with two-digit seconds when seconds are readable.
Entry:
18,09
